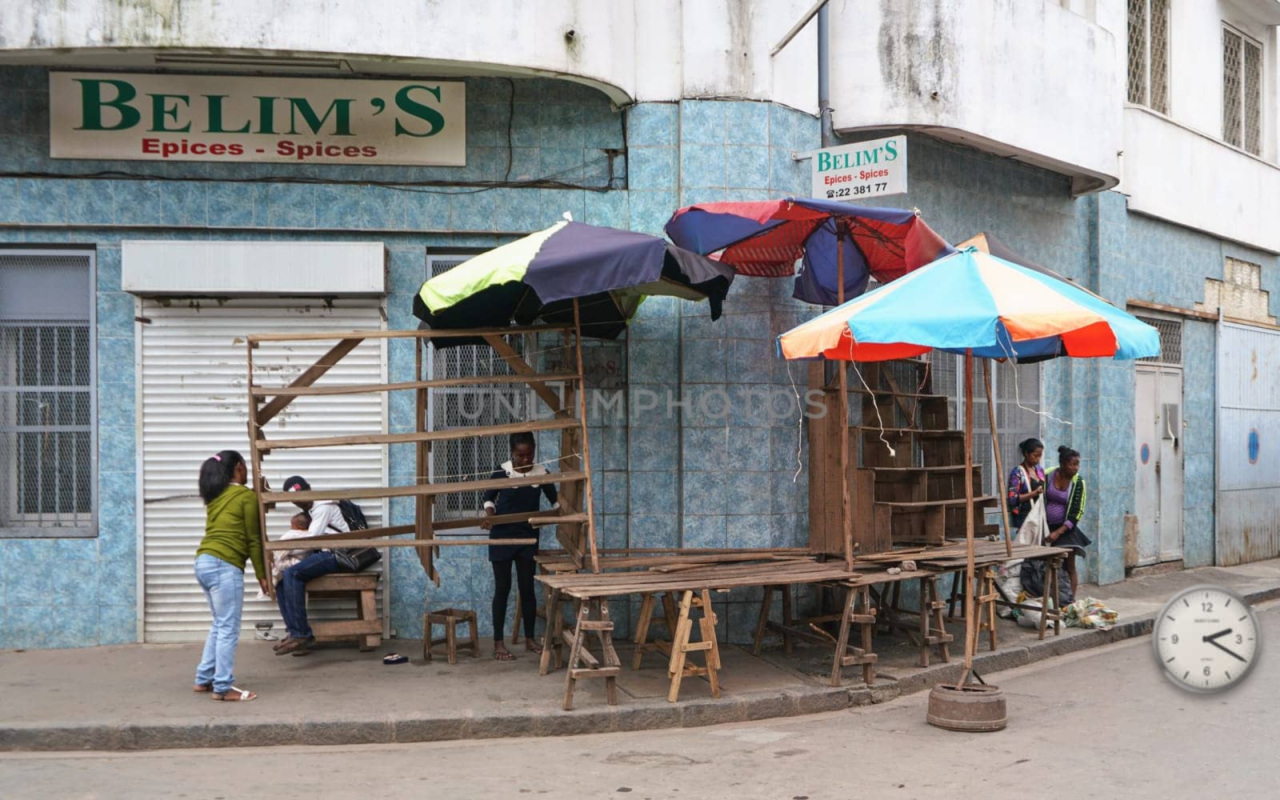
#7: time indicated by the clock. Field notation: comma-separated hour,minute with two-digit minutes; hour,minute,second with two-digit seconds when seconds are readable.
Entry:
2,20
